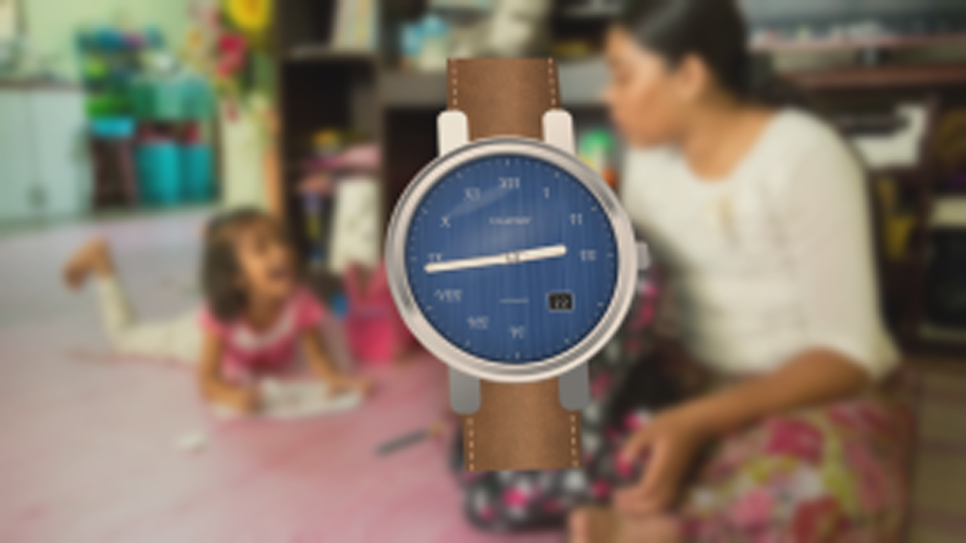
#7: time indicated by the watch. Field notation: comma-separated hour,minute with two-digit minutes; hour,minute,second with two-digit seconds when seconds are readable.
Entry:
2,44
